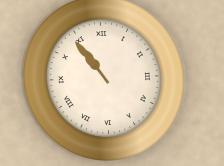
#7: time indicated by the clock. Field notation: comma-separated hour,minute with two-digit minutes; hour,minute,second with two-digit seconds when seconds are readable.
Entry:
10,54
